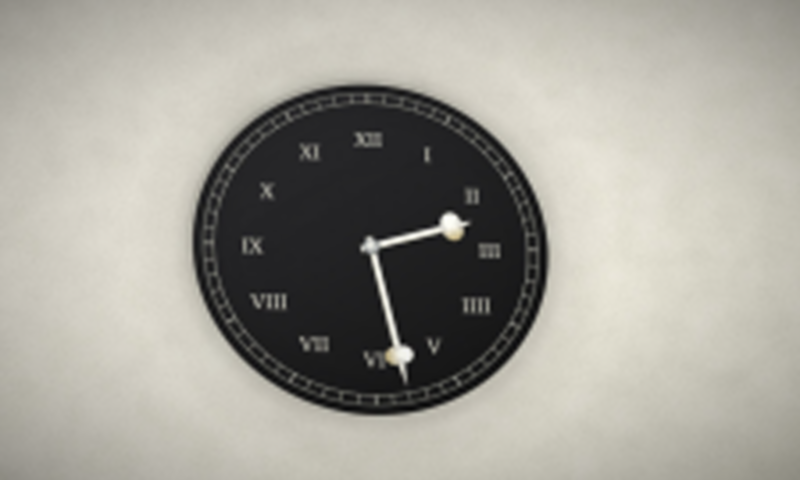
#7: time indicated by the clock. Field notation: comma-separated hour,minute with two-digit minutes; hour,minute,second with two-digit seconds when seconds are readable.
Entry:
2,28
